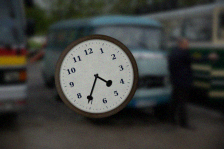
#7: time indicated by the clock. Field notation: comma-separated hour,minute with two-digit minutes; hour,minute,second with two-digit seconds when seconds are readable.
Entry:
4,36
